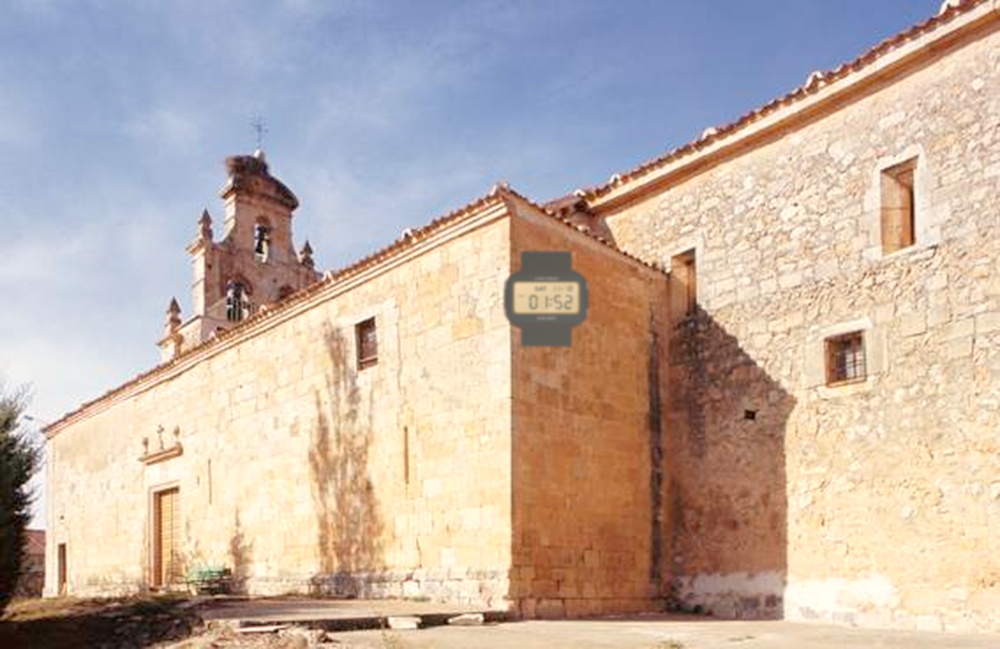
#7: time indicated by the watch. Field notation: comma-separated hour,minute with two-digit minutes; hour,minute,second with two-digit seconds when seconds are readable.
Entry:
1,52
